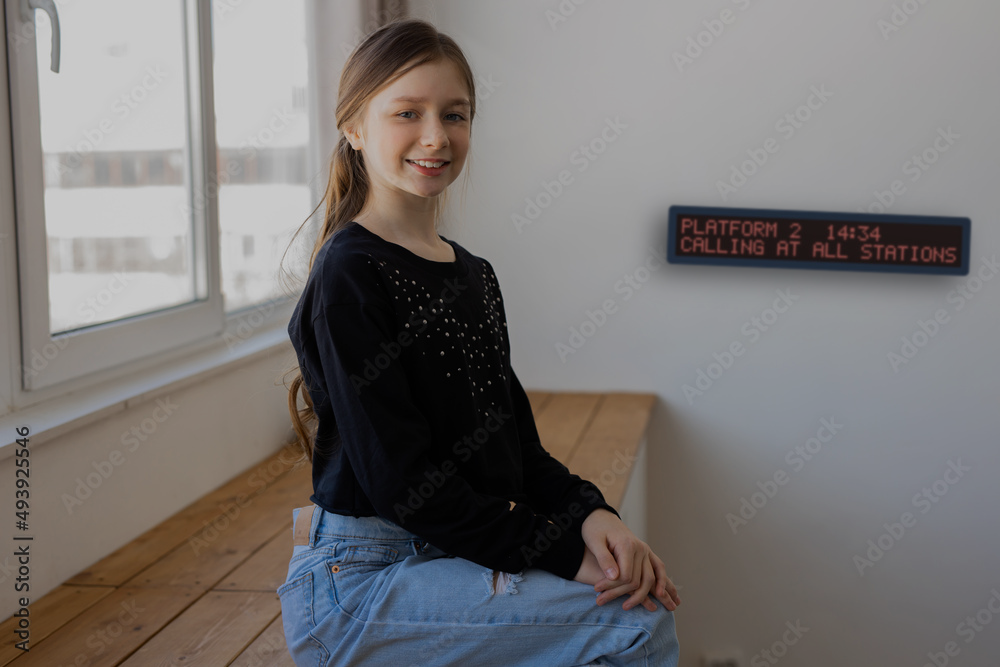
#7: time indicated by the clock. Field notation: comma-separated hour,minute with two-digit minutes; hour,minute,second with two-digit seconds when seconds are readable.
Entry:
14,34
